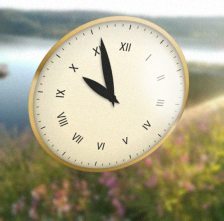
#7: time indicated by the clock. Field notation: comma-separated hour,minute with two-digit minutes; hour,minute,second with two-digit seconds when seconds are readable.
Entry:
9,56
